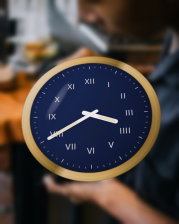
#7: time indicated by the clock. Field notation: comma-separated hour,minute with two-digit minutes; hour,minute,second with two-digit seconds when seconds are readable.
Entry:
3,40
